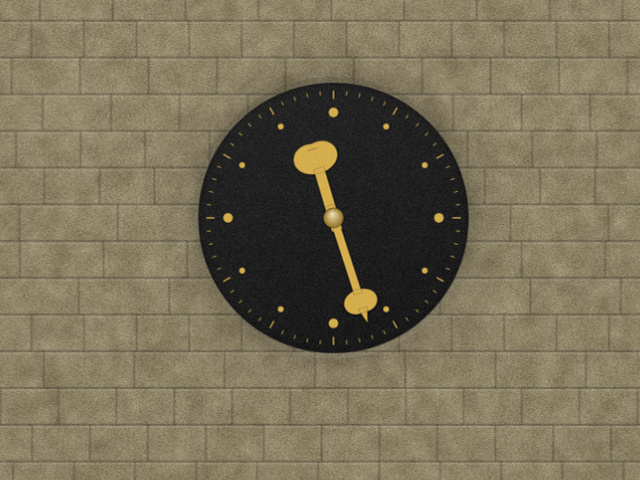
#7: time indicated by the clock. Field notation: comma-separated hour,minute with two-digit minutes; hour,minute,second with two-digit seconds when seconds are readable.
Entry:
11,27
